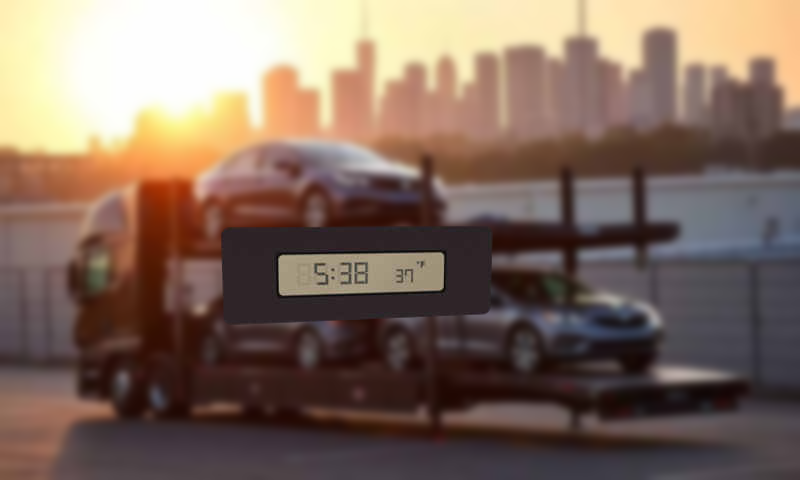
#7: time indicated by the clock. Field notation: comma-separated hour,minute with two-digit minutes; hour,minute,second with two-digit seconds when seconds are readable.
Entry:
5,38
